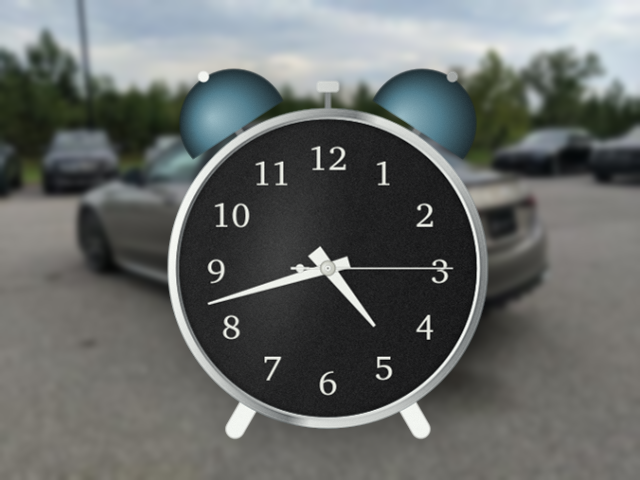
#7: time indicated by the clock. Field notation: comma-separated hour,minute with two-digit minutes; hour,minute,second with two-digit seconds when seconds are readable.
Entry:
4,42,15
